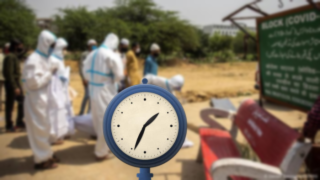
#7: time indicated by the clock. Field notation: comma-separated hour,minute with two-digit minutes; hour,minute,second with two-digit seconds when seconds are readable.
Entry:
1,34
